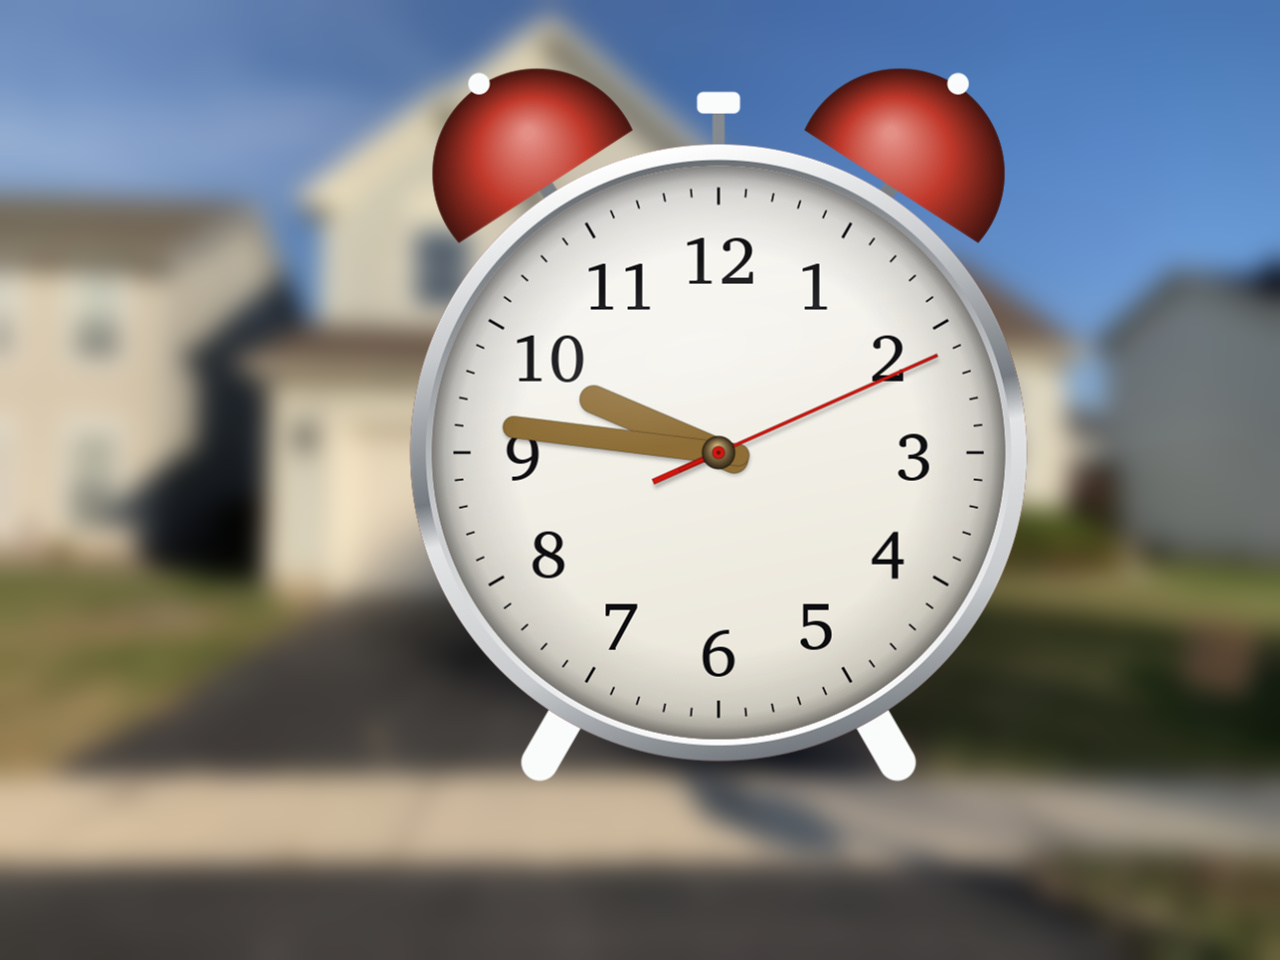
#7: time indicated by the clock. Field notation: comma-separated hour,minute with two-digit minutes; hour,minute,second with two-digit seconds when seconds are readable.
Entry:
9,46,11
